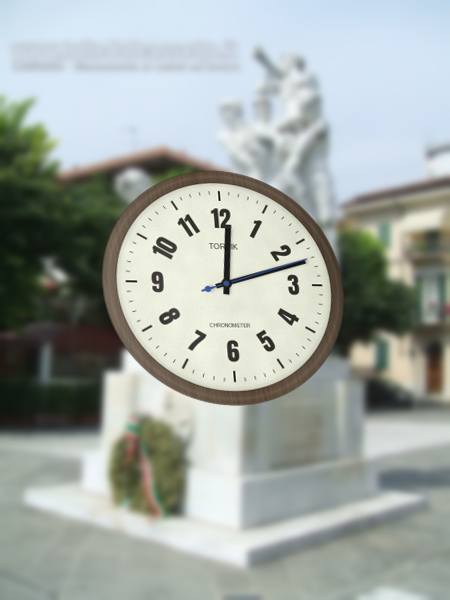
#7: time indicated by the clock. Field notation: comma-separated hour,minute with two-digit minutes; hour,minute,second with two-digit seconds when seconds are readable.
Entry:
12,12,12
